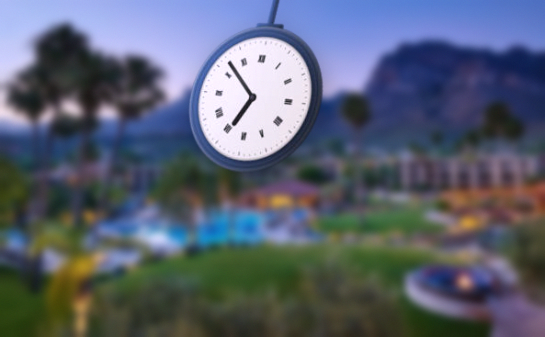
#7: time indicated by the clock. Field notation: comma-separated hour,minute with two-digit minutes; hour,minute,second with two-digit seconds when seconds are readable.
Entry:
6,52
